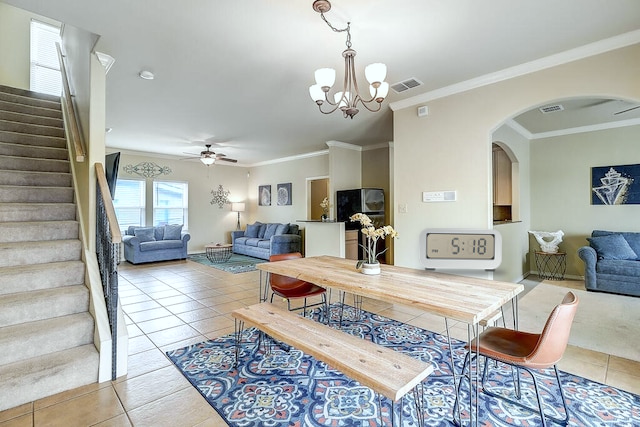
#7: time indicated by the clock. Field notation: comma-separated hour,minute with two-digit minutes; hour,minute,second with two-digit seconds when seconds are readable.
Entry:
5,18
